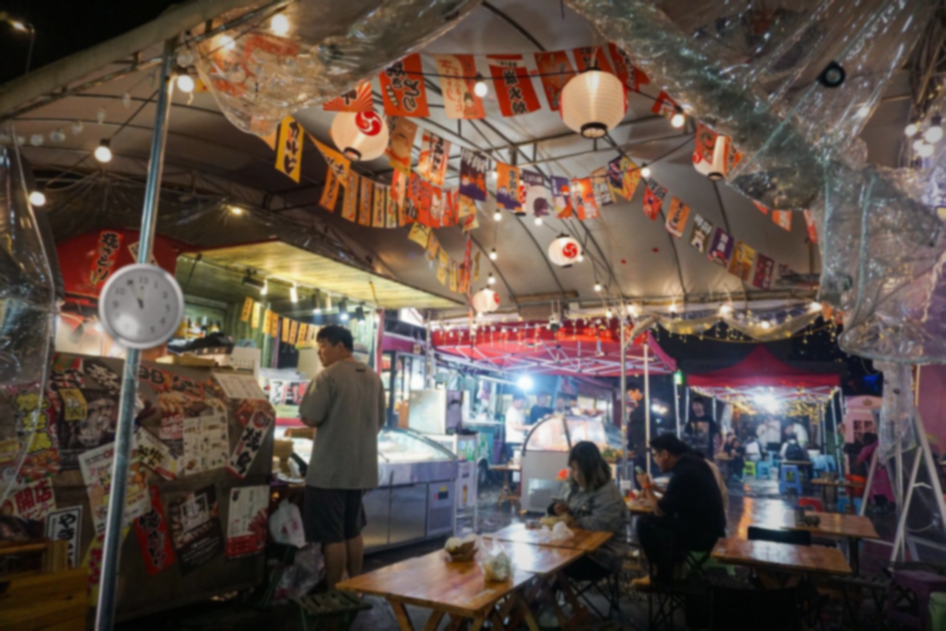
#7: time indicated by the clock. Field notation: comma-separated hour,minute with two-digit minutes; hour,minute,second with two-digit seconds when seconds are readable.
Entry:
11,55
